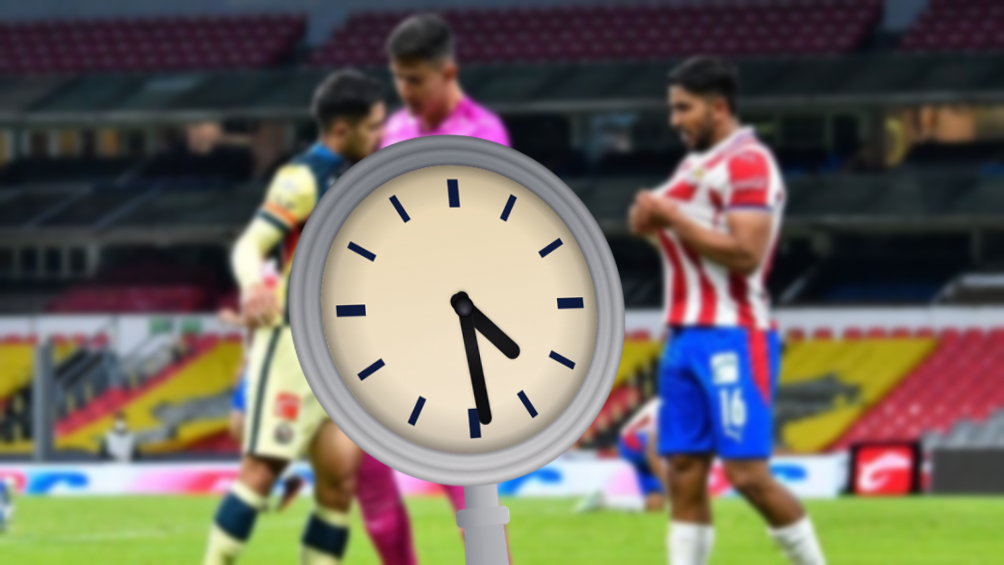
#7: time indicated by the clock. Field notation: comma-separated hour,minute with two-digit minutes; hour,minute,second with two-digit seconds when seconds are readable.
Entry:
4,29
